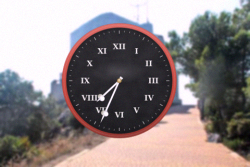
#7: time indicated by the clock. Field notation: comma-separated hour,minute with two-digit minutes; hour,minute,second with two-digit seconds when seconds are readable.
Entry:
7,34
